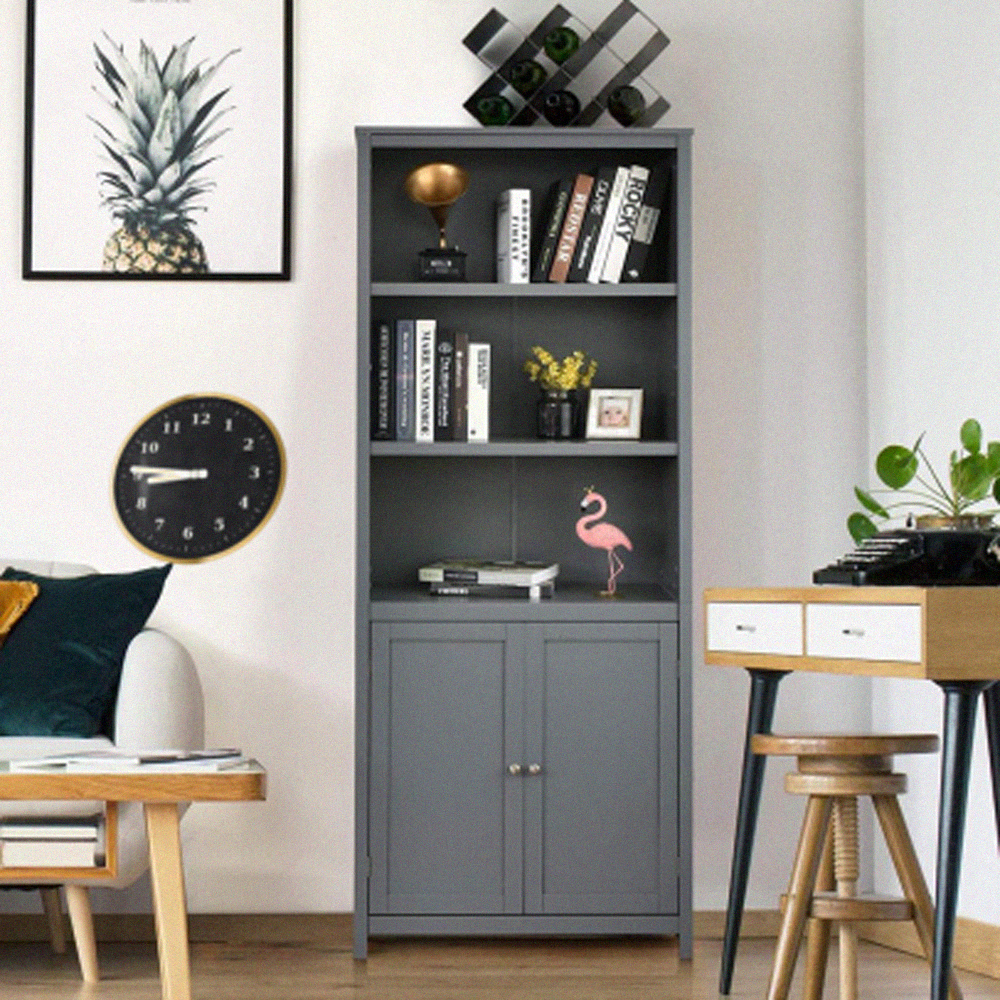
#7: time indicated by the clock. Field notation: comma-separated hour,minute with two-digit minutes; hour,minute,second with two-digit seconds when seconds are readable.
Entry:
8,46
